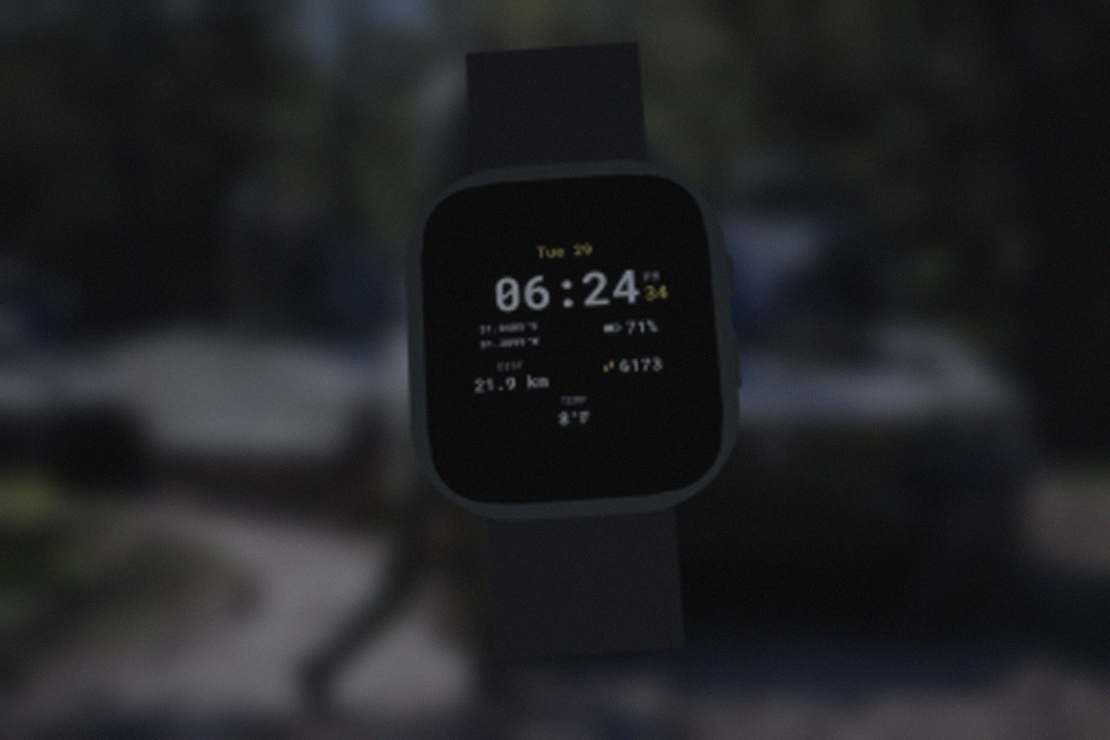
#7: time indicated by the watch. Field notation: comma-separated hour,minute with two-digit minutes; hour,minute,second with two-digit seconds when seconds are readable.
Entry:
6,24
